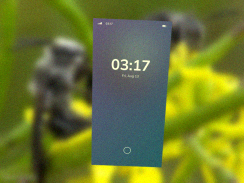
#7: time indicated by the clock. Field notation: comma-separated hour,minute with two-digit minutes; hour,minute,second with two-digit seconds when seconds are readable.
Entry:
3,17
